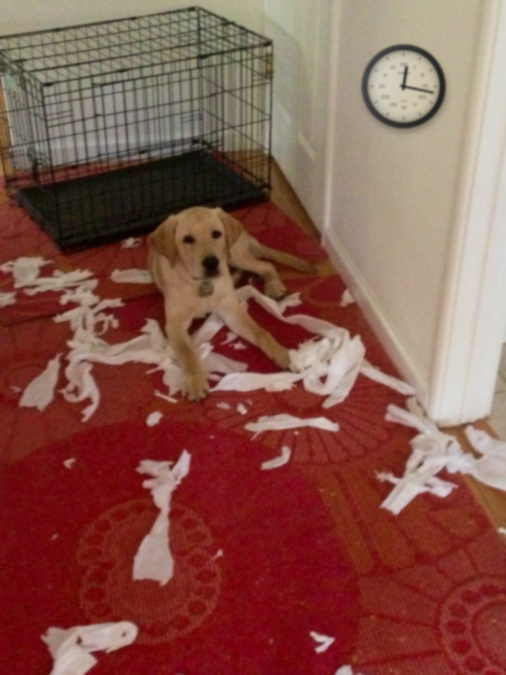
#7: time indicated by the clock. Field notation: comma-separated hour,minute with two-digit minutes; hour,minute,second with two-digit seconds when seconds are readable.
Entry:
12,17
